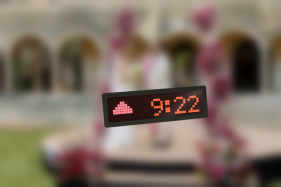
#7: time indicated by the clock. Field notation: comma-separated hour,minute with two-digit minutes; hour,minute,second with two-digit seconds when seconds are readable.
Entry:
9,22
